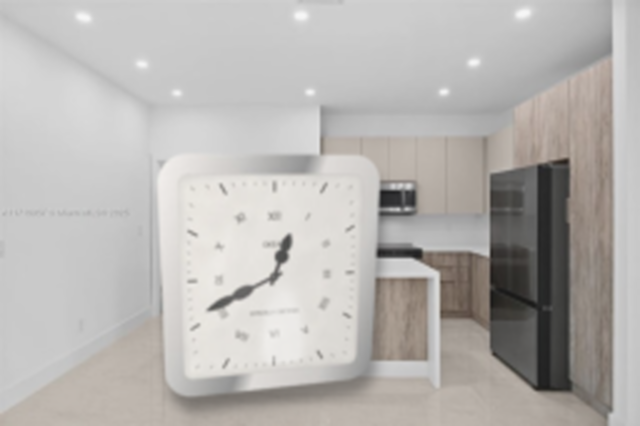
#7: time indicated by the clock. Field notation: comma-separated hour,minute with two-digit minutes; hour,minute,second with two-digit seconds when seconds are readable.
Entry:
12,41
